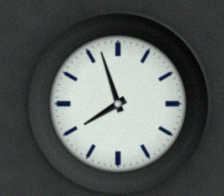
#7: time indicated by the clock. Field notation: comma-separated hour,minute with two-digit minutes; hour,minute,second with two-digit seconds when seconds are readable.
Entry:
7,57
